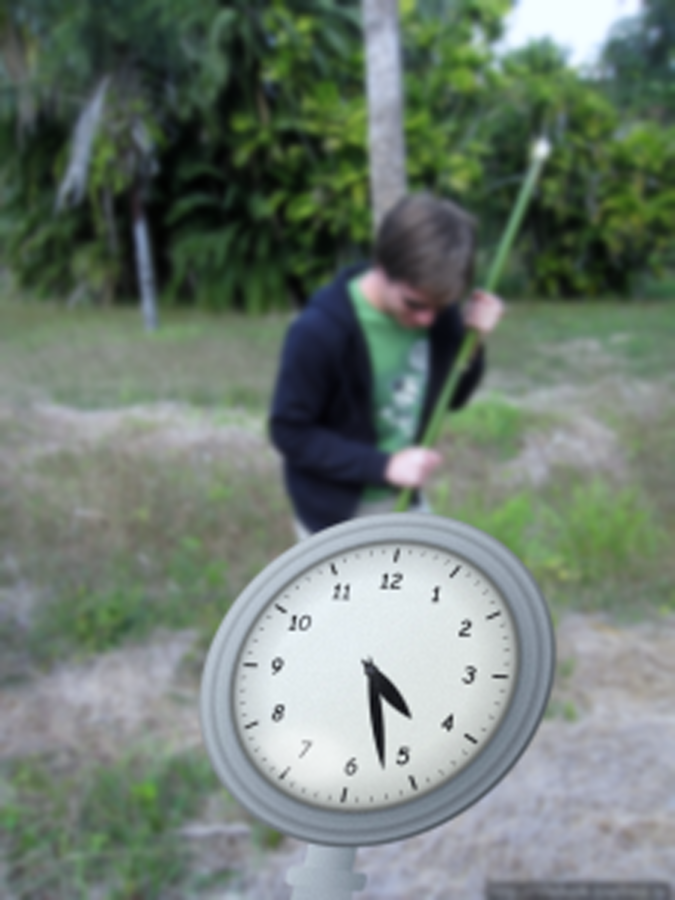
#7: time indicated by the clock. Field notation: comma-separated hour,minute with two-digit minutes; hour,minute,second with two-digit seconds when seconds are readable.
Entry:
4,27
